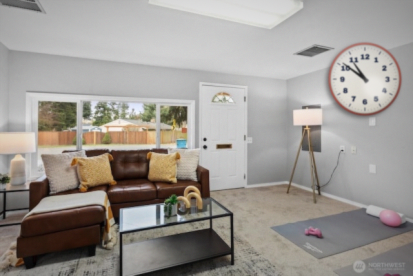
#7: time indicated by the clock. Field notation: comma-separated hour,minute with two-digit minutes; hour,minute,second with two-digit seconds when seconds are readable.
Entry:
10,51
